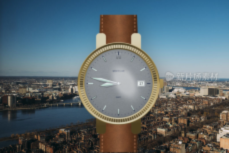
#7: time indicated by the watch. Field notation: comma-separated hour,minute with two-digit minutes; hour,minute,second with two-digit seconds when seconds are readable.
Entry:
8,47
